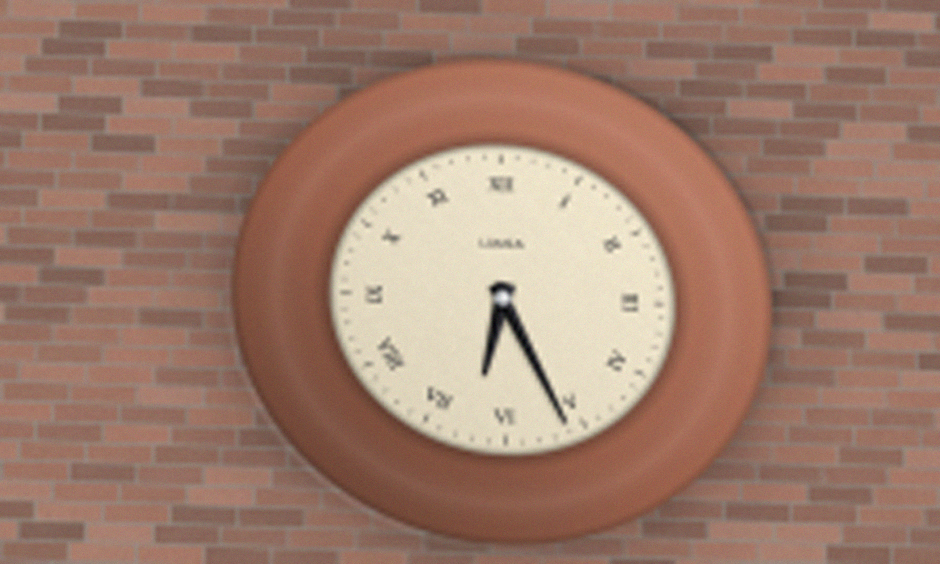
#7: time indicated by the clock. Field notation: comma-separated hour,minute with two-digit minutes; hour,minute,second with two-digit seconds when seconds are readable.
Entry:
6,26
